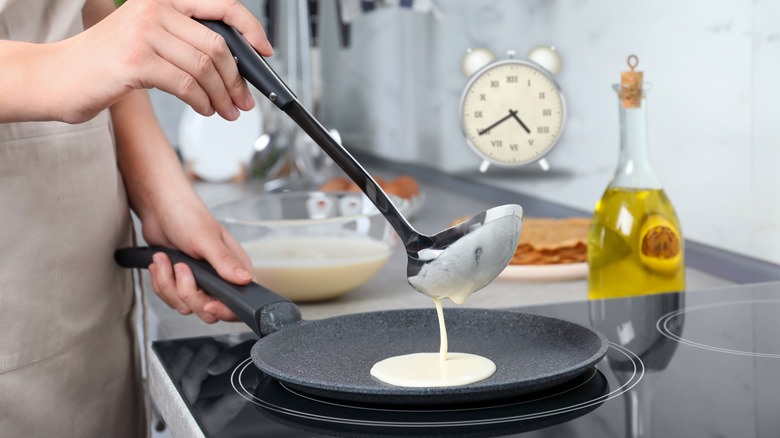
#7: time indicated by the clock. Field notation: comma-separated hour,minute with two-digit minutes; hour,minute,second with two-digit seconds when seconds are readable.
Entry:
4,40
